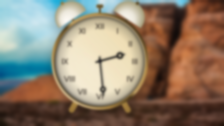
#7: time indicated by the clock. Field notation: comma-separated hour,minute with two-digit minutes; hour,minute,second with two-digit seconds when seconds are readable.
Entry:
2,29
